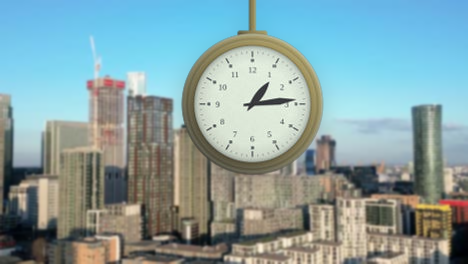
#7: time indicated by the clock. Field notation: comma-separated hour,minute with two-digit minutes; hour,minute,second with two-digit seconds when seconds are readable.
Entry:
1,14
